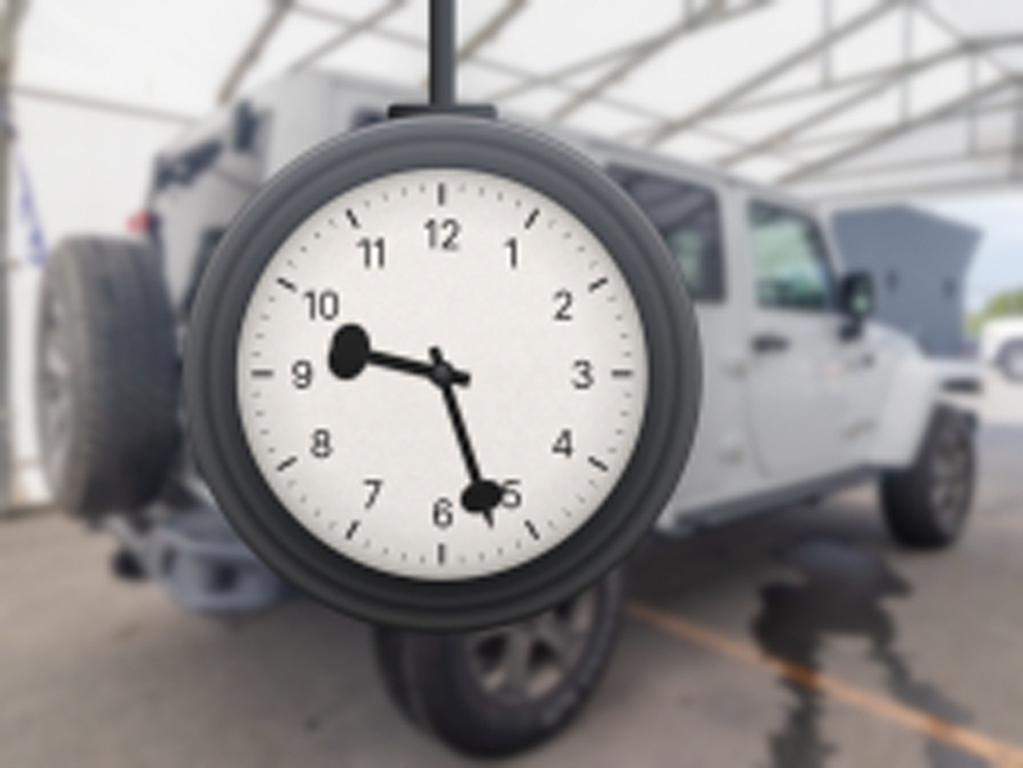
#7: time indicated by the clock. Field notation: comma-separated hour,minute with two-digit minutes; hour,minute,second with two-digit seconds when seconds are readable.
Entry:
9,27
